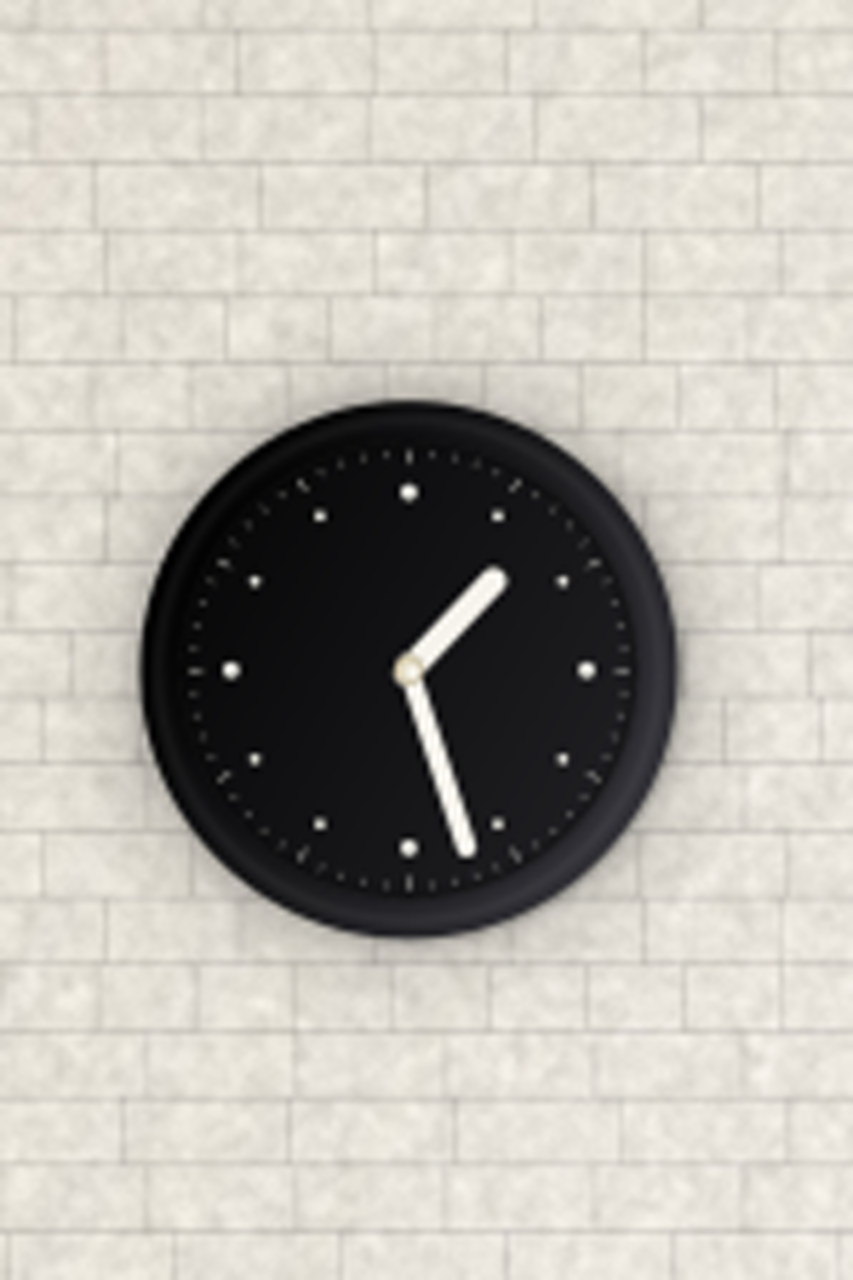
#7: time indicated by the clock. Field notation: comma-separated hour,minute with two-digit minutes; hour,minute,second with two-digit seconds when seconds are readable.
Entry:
1,27
